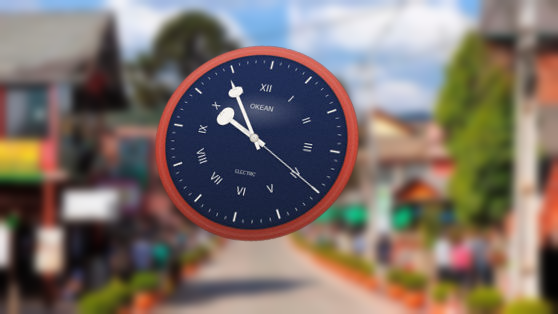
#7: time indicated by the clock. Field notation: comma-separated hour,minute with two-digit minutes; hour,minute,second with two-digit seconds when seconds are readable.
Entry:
9,54,20
